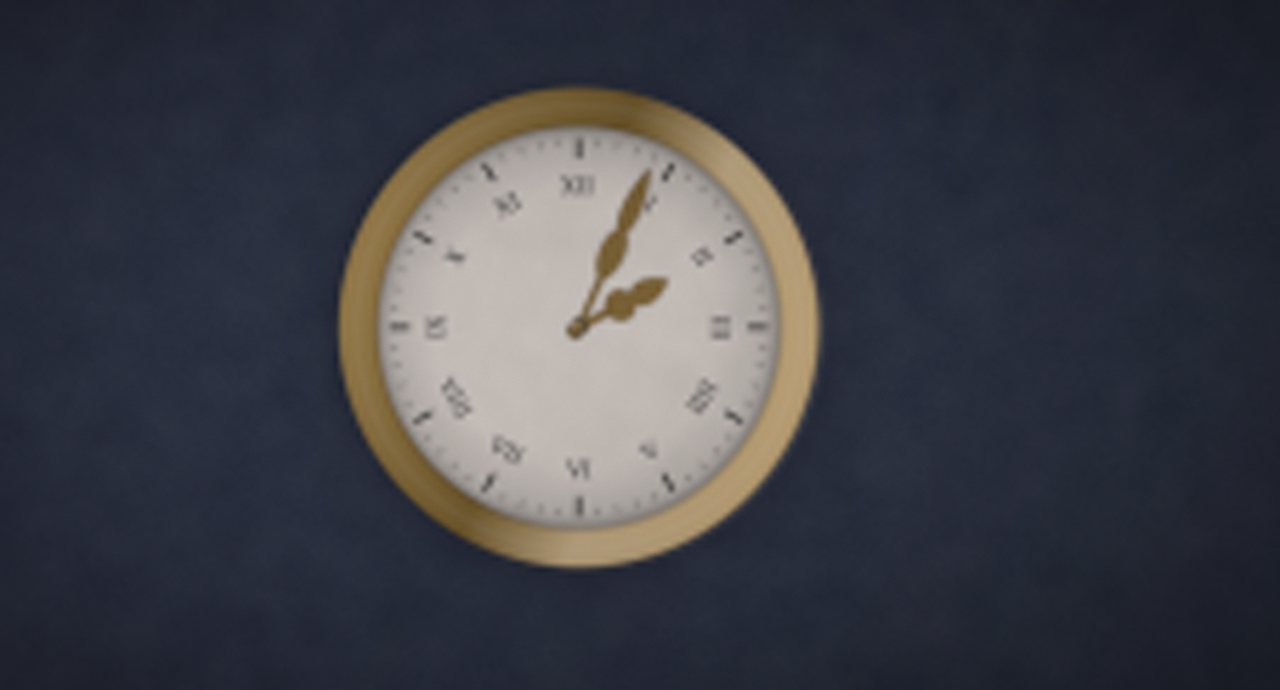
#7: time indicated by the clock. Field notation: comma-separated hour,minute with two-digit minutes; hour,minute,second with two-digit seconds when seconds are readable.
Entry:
2,04
